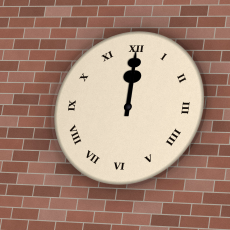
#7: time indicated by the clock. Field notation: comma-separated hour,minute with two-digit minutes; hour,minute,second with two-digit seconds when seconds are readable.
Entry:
12,00
